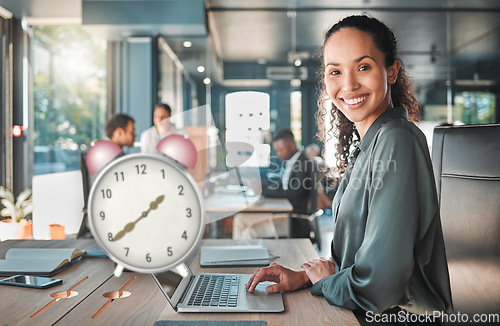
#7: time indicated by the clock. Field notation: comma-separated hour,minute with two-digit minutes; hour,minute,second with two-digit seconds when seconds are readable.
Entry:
1,39
